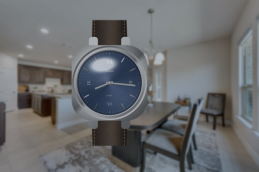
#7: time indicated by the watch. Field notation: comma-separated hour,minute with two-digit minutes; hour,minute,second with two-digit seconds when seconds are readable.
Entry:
8,16
